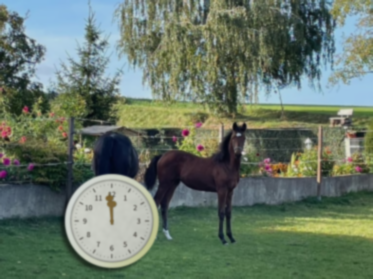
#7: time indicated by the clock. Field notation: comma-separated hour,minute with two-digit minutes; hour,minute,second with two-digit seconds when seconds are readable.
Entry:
11,59
